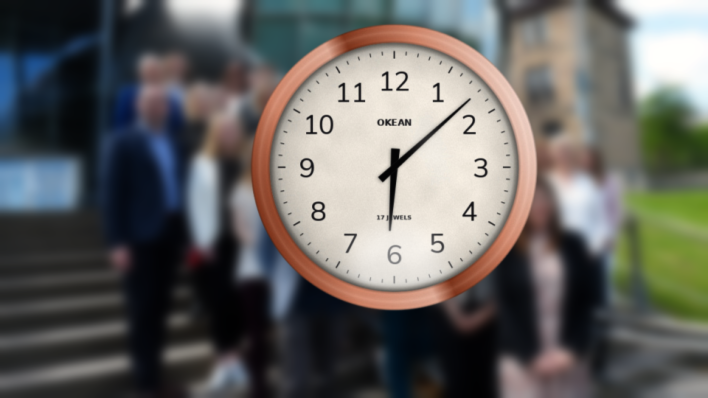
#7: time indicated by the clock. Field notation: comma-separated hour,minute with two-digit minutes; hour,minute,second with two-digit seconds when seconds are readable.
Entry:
6,08
